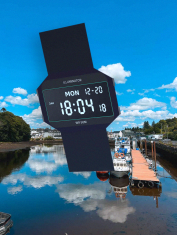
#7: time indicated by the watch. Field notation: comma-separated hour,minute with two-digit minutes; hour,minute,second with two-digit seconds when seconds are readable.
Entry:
18,04,18
